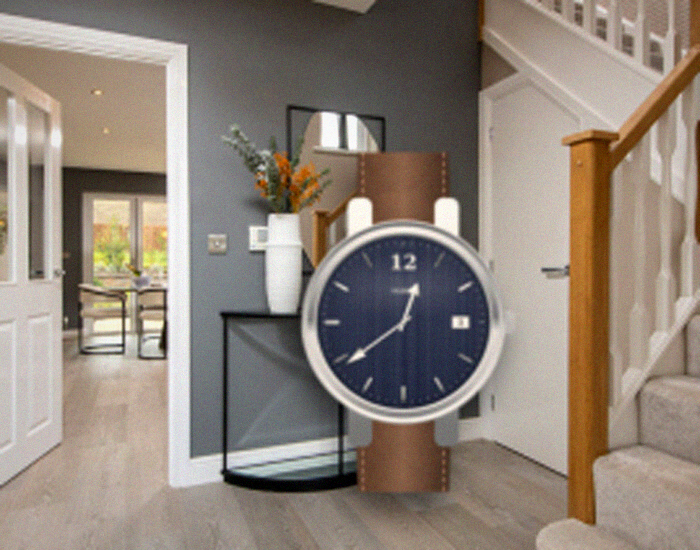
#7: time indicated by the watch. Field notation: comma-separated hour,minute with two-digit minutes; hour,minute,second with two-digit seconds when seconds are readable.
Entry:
12,39
